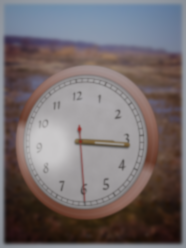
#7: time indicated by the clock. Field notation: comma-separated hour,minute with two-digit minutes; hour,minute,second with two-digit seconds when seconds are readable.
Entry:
3,16,30
